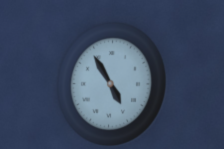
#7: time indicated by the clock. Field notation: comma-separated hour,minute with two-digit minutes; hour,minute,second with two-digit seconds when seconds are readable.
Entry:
4,54
